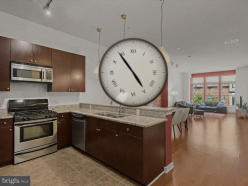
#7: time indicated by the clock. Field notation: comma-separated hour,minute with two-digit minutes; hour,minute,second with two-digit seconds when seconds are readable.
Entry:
4,54
